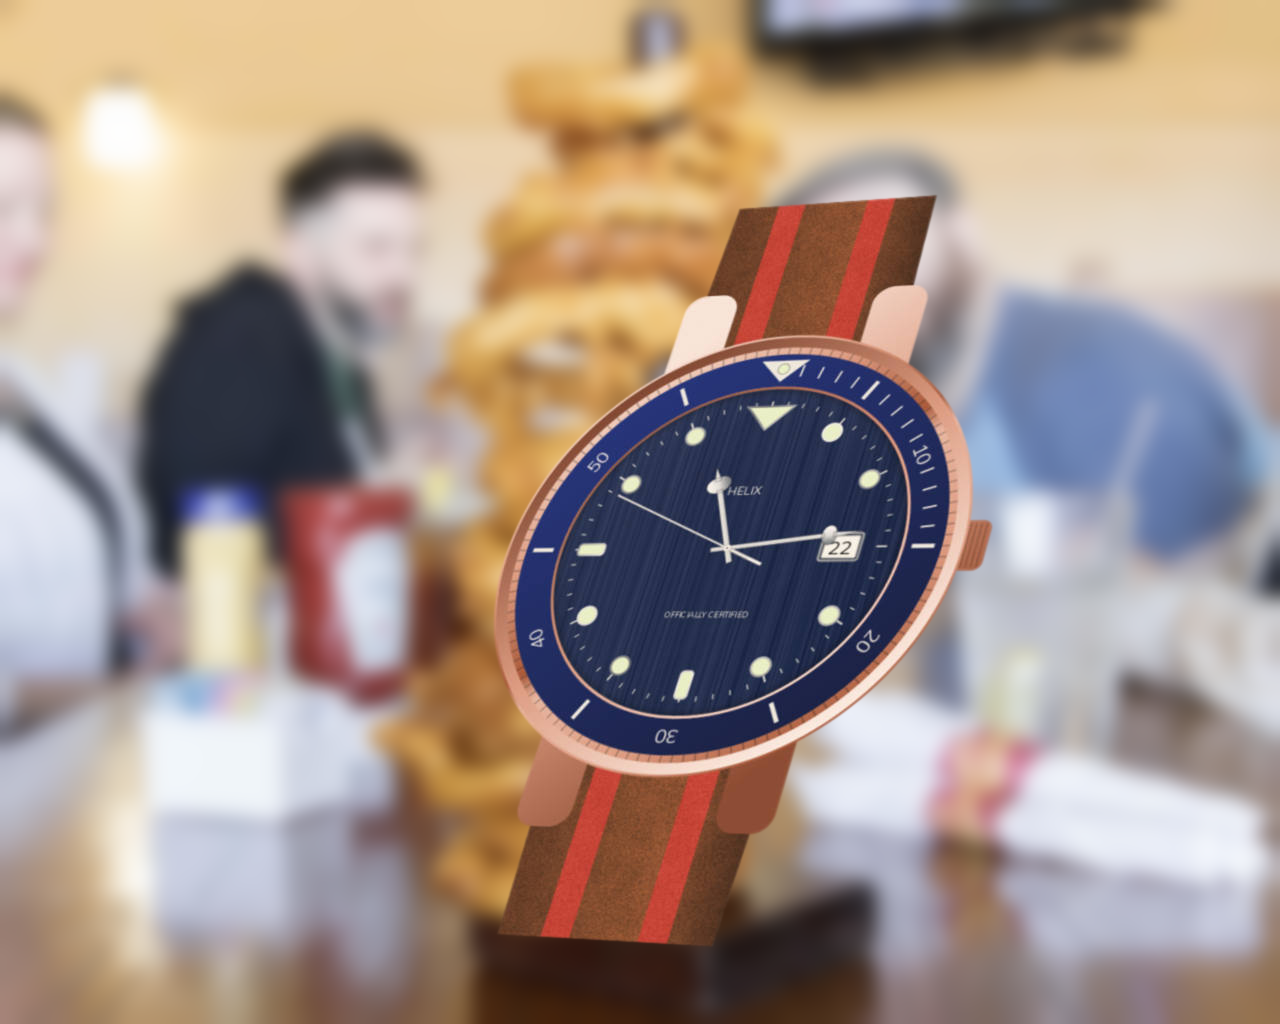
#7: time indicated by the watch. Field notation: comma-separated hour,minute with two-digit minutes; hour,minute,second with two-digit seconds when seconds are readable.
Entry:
11,13,49
